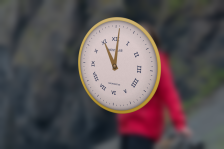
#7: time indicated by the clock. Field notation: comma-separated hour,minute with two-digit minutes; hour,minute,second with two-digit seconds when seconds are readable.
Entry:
11,01
